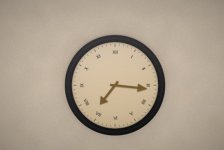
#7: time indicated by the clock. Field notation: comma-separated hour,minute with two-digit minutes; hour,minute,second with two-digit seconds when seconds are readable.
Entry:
7,16
